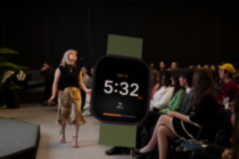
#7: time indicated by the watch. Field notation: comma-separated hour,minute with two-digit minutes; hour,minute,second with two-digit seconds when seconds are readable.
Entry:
5,32
